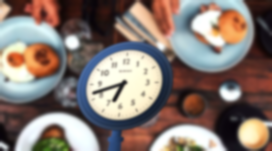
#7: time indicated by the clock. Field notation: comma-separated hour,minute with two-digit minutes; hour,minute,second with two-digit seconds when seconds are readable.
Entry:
6,42
